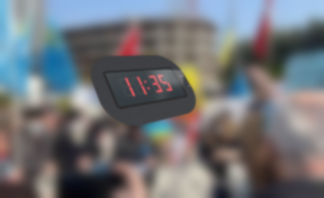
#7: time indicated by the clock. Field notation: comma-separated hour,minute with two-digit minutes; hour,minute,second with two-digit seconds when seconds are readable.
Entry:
11,35
